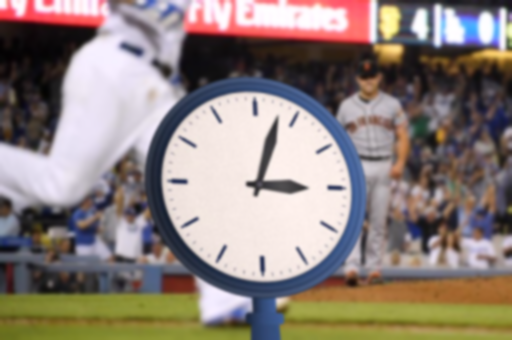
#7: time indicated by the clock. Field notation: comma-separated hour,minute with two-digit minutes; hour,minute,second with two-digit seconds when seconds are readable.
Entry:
3,03
